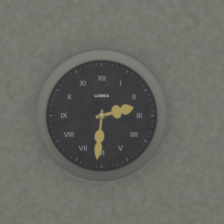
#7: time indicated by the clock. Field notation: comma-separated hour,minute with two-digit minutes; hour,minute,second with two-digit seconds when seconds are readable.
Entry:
2,31
